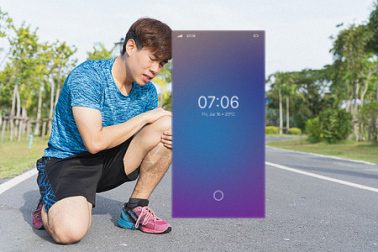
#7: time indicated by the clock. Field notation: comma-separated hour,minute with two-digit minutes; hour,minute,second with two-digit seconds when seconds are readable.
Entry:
7,06
